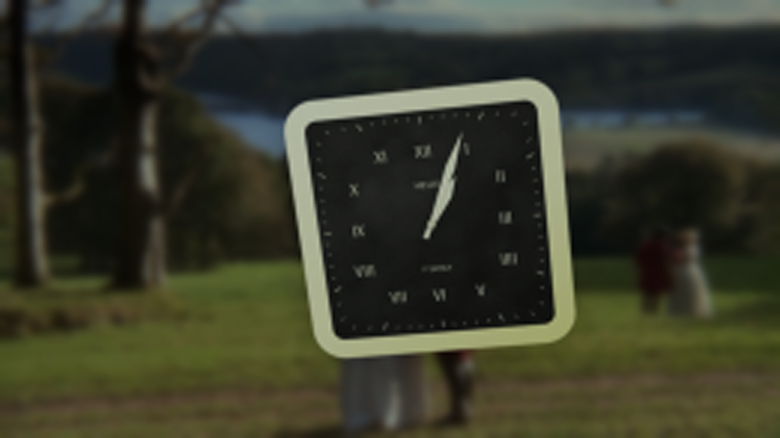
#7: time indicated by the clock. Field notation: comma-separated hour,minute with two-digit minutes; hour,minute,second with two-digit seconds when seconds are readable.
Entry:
1,04
